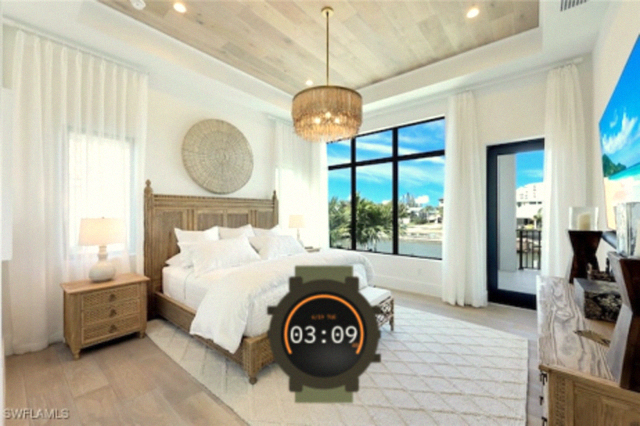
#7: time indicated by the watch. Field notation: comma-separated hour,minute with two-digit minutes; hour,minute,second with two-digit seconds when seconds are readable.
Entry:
3,09
